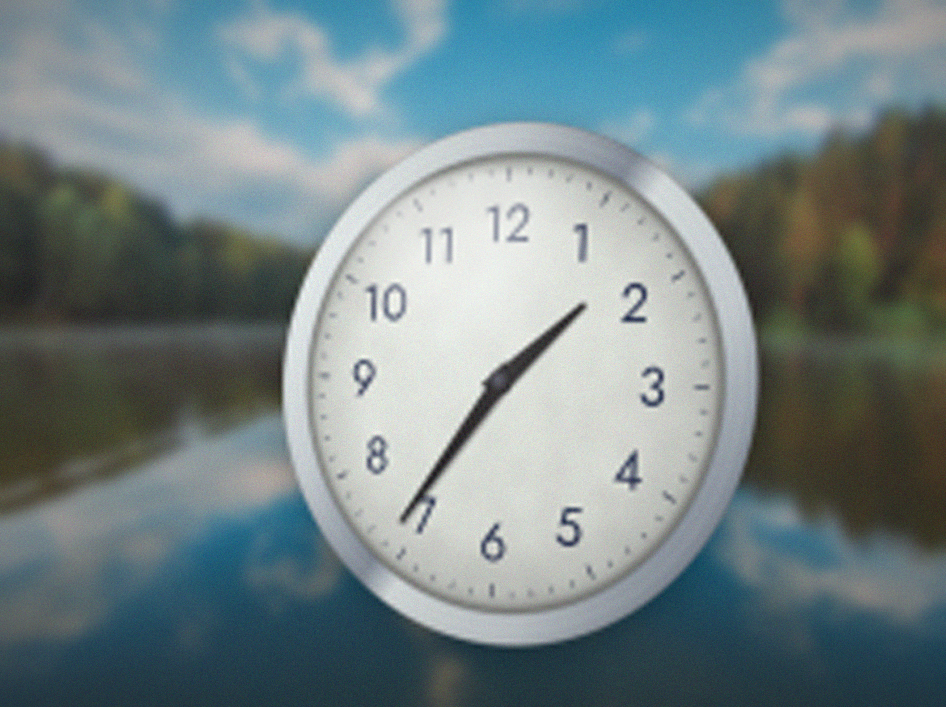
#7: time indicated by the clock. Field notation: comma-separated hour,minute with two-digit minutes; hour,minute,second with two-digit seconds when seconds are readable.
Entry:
1,36
